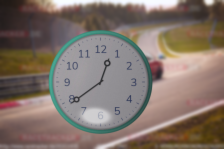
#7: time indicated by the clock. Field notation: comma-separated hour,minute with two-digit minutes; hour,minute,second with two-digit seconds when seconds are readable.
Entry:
12,39
